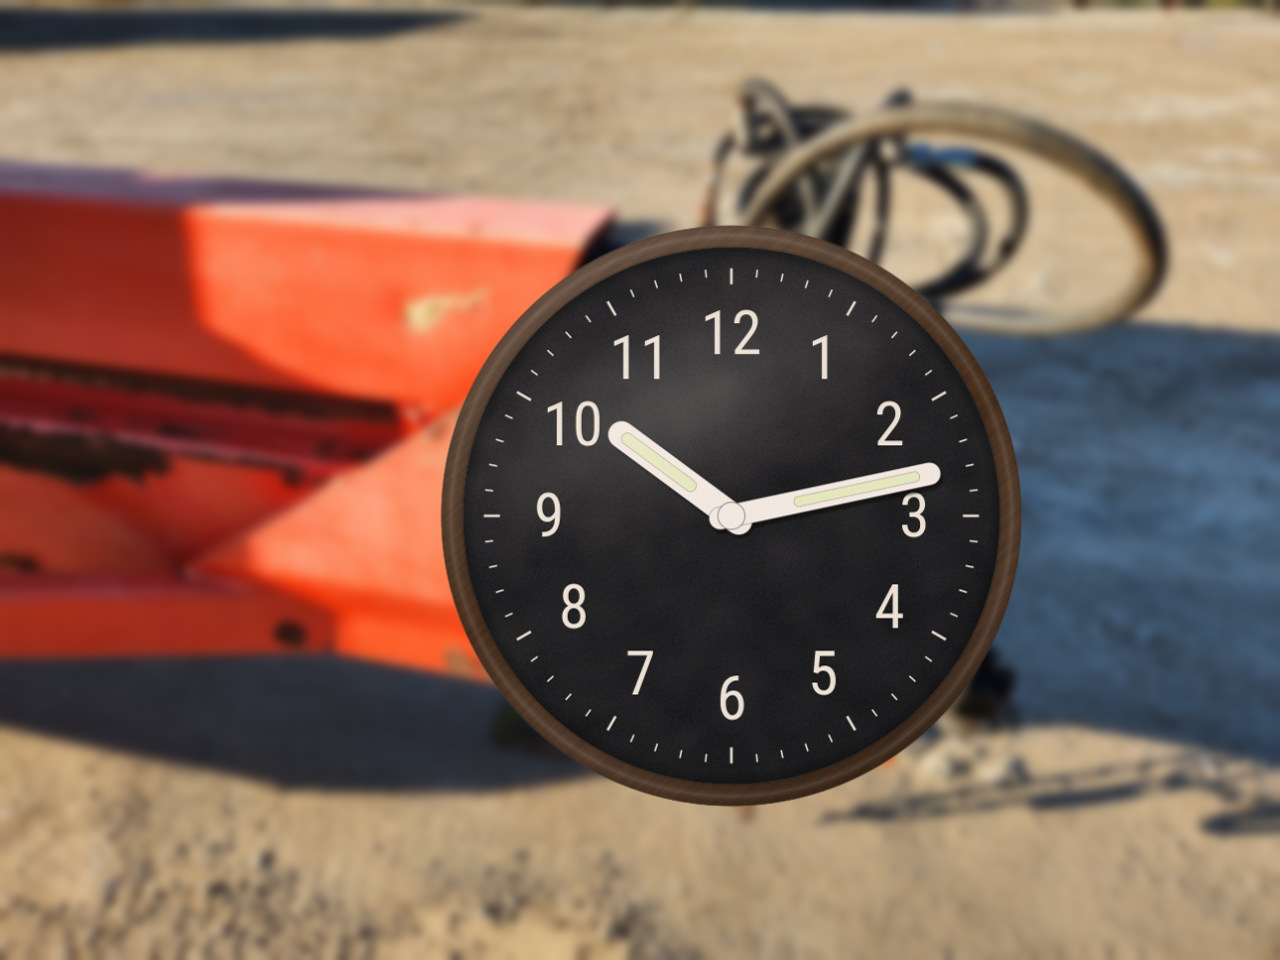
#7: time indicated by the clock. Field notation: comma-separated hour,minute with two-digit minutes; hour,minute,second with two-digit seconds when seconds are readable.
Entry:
10,13
